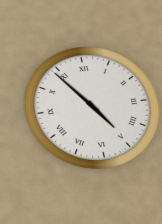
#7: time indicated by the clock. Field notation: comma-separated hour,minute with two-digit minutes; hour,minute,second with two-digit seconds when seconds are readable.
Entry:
4,54
